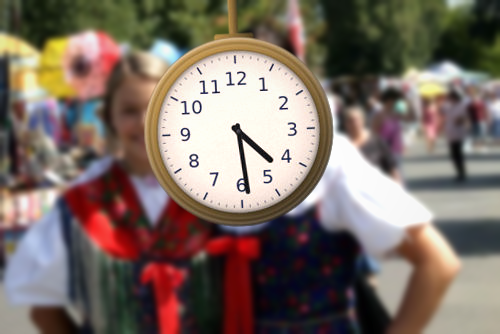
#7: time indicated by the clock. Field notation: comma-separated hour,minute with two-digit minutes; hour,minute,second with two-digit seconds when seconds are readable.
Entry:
4,29
